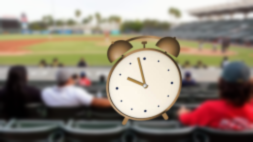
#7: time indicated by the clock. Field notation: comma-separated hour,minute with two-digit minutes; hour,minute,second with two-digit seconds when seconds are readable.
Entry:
9,58
